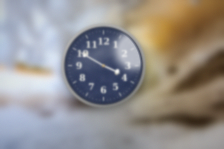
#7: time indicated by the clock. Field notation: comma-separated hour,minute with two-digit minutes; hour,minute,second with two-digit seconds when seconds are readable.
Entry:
3,50
